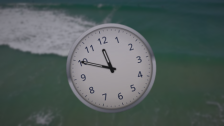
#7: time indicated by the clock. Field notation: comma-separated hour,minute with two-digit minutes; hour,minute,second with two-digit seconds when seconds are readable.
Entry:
11,50
